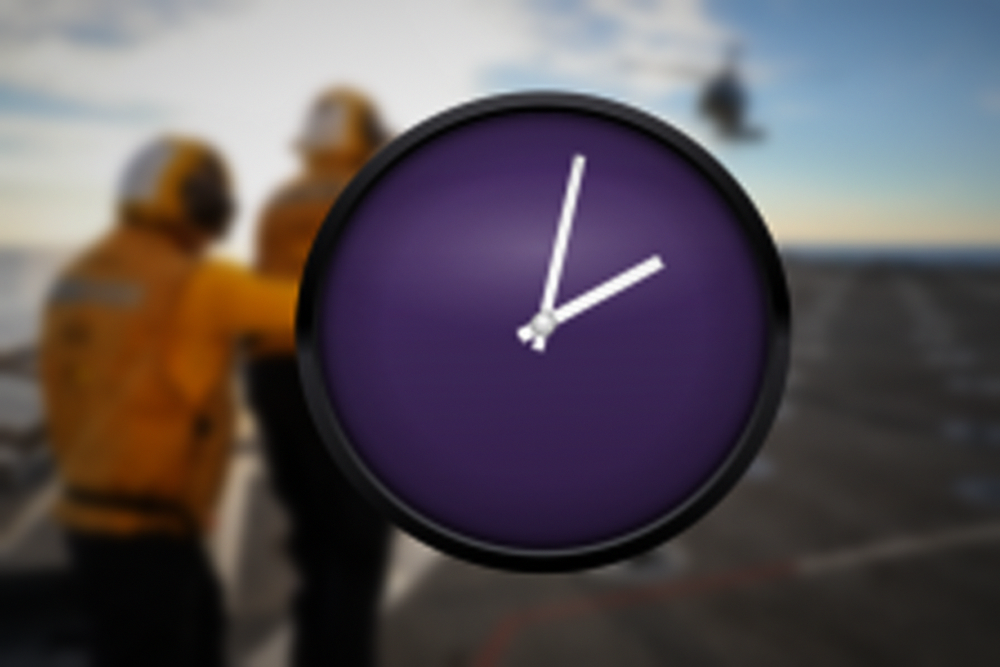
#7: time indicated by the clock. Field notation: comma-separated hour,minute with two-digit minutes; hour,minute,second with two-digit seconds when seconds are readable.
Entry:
2,02
